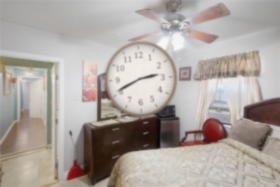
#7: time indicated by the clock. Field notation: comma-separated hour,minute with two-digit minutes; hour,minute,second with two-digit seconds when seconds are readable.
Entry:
2,41
